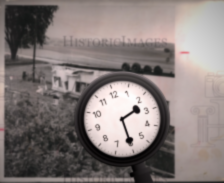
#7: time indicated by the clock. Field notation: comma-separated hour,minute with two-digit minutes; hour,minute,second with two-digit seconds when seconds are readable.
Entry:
2,30
